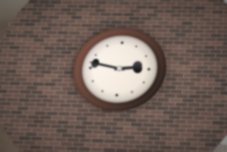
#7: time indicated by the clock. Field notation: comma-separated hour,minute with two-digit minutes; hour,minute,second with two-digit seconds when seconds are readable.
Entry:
2,47
